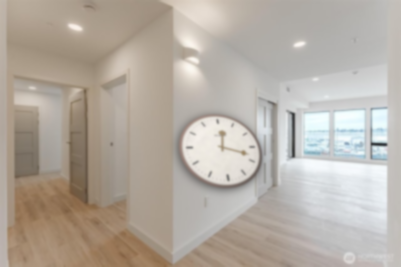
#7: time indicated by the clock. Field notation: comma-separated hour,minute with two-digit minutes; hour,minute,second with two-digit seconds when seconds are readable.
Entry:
12,18
